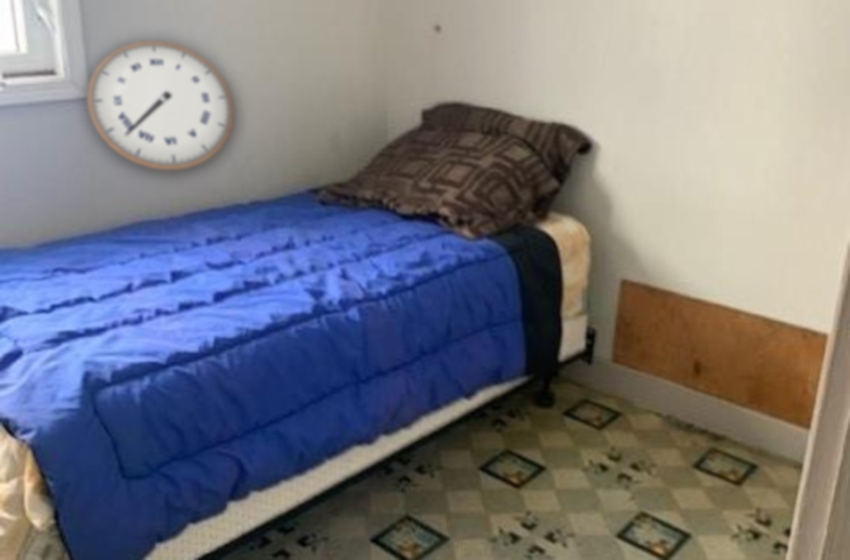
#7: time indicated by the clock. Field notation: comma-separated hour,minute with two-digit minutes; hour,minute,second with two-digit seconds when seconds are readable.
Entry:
7,38
